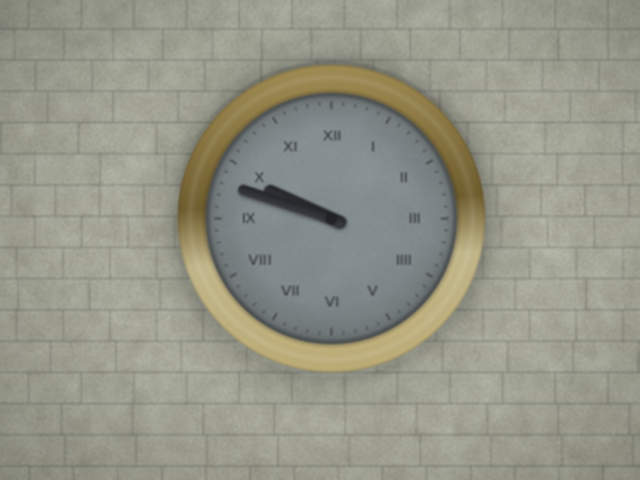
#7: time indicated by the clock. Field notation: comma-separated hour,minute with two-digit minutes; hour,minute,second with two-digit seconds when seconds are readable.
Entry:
9,48
